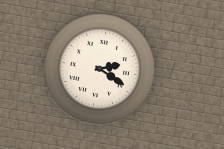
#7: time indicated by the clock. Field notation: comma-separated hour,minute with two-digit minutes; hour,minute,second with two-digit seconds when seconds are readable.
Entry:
2,19
